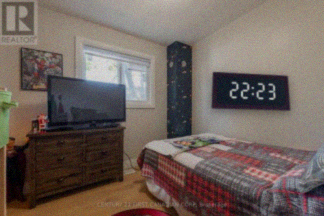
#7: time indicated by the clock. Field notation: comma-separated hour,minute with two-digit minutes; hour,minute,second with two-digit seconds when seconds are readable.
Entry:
22,23
